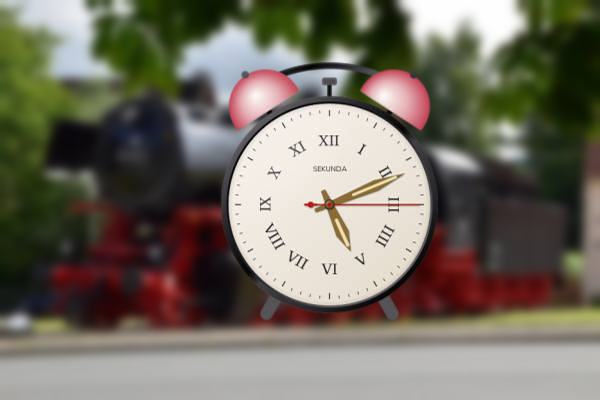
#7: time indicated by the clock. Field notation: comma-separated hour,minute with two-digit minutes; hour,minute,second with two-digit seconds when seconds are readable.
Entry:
5,11,15
